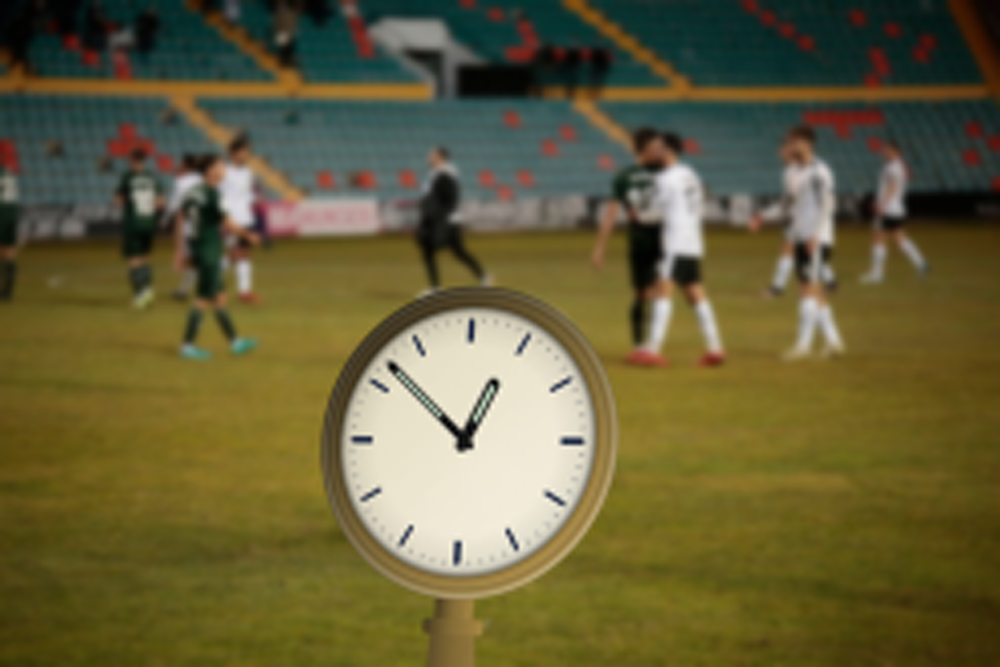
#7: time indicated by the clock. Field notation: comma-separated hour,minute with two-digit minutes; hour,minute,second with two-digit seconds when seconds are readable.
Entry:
12,52
